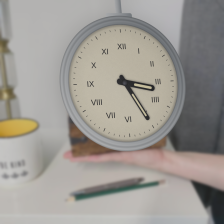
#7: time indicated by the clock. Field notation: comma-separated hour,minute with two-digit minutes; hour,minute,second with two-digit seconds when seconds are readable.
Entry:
3,25
